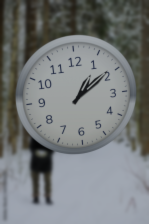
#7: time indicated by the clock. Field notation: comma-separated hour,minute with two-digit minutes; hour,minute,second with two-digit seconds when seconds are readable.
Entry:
1,09
